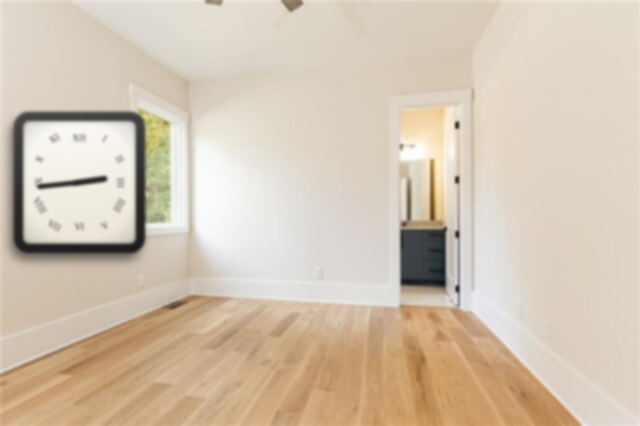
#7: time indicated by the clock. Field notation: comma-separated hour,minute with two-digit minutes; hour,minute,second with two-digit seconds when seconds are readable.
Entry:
2,44
